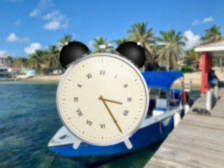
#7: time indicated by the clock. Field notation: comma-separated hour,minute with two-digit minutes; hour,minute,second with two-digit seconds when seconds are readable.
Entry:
3,25
